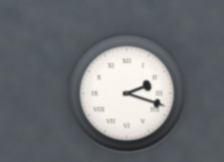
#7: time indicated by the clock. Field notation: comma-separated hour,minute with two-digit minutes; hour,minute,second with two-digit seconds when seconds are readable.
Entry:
2,18
